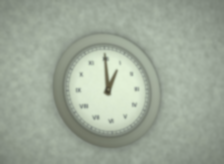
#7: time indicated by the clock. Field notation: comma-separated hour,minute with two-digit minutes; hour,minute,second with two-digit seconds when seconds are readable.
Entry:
1,00
